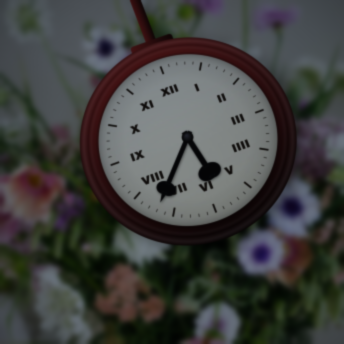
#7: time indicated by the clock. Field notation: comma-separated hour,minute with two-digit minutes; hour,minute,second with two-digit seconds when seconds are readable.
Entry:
5,37
